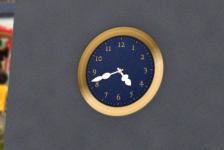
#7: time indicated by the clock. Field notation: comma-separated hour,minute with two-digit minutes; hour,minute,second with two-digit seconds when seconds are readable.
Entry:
4,42
